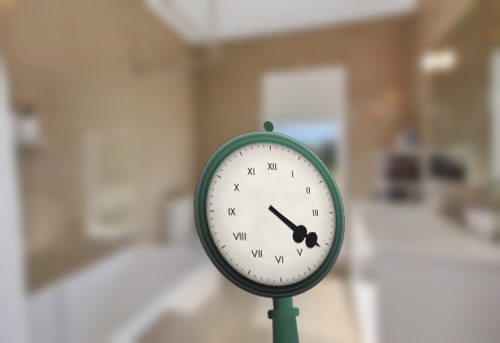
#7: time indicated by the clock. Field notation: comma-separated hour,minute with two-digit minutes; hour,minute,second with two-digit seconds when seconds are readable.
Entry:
4,21
